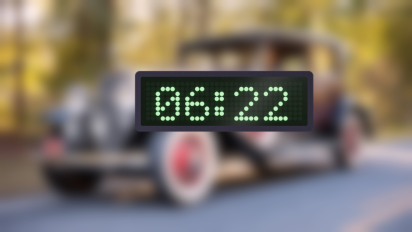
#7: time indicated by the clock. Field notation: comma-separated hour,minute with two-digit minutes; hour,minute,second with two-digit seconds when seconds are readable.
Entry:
6,22
